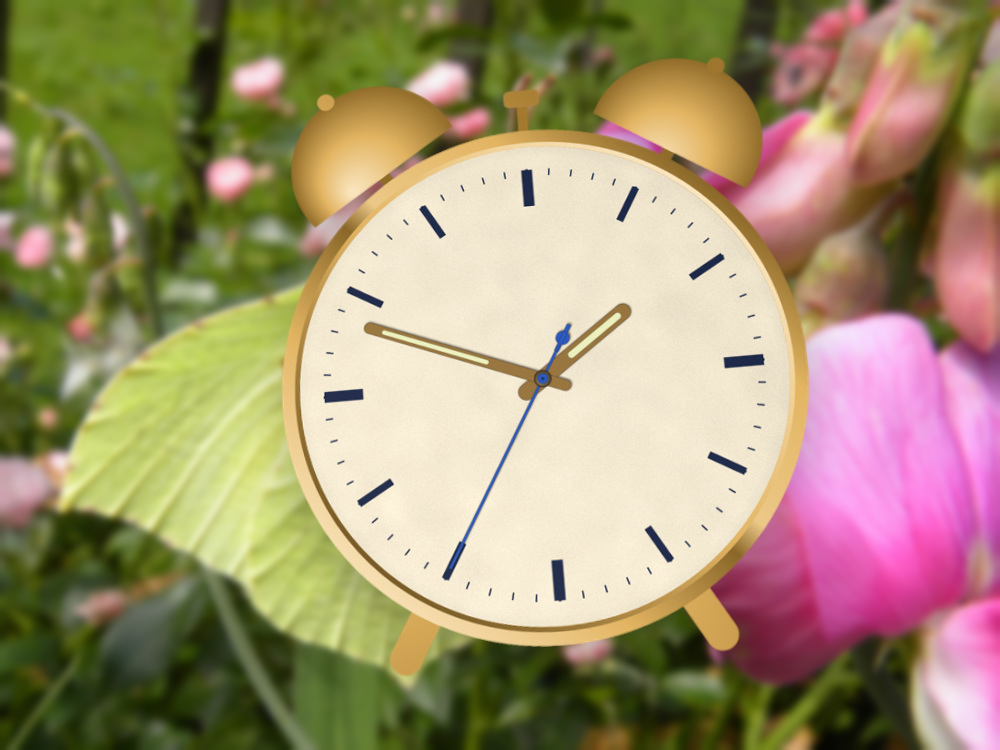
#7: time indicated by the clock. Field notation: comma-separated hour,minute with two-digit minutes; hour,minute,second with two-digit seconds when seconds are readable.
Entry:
1,48,35
